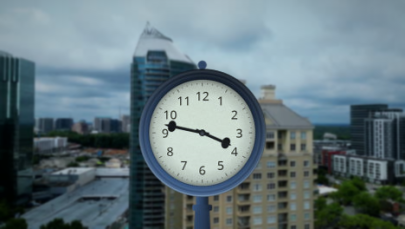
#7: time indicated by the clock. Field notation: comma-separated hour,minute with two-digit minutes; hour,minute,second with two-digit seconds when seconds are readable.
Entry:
3,47
